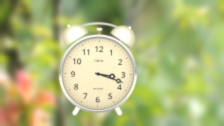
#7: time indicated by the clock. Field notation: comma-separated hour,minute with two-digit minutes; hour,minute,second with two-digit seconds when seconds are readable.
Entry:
3,18
